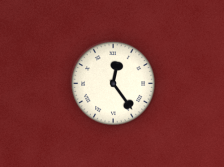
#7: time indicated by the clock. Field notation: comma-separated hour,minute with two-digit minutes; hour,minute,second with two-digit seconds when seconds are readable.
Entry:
12,24
